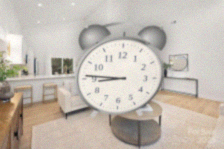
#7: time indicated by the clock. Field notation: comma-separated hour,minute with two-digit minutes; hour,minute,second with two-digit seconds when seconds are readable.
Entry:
8,46
